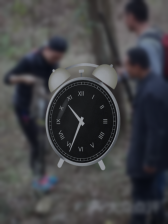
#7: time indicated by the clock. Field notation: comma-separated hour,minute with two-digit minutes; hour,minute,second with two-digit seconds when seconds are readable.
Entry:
10,34
